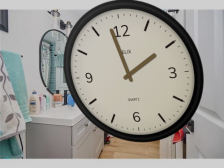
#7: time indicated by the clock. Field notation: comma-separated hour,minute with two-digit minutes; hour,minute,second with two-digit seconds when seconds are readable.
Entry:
1,58
